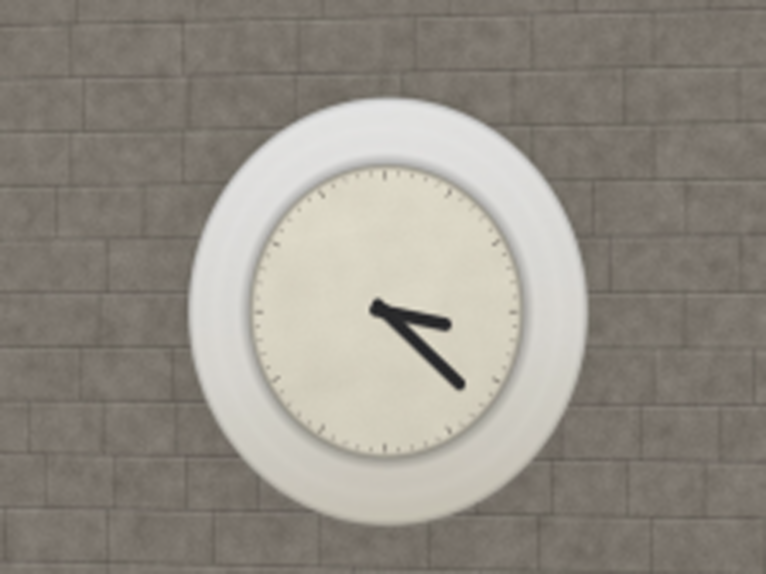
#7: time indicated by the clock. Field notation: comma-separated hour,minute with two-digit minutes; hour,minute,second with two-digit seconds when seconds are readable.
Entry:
3,22
